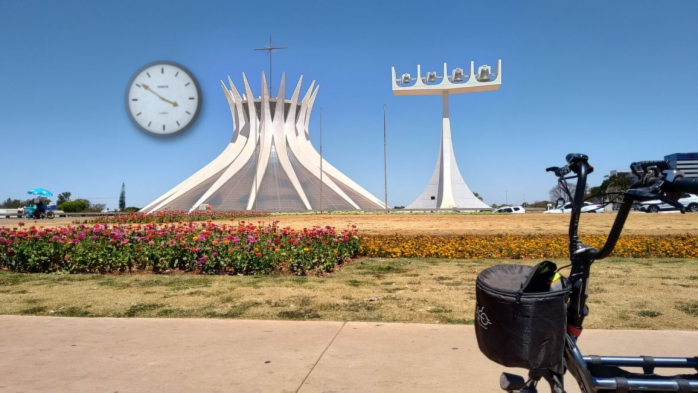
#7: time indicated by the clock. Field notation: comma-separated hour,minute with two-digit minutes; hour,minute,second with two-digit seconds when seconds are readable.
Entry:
3,51
